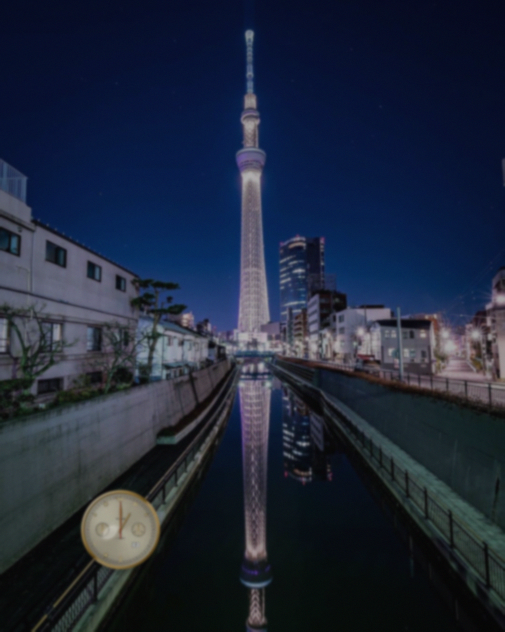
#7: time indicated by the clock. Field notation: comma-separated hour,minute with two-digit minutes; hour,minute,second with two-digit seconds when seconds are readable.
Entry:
1,00
